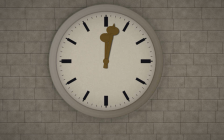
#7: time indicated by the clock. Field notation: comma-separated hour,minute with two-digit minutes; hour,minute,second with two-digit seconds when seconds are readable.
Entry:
12,02
